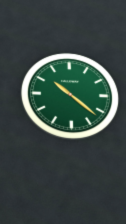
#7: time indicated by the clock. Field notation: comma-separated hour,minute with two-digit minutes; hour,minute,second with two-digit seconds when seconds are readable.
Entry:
10,22
